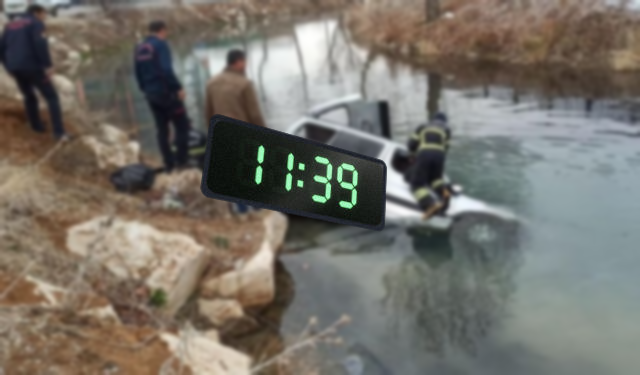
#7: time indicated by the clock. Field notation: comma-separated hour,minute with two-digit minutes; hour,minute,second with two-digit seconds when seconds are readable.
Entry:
11,39
